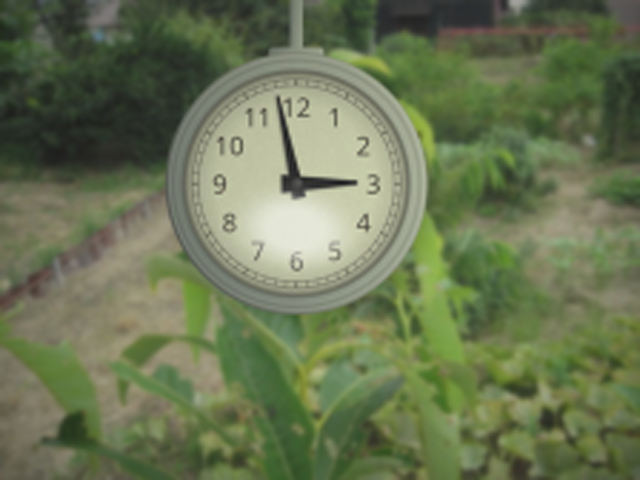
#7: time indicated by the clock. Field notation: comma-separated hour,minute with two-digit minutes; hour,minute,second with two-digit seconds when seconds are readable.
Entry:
2,58
